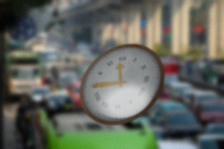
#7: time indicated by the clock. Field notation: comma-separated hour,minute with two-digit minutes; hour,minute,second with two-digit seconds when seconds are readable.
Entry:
11,45
